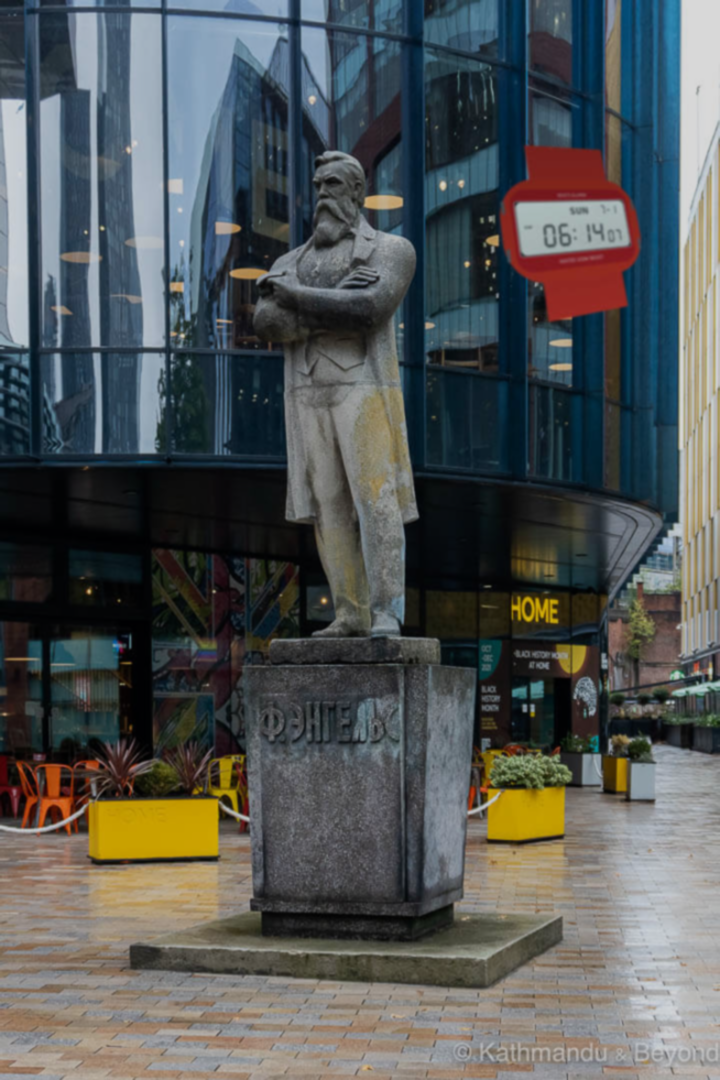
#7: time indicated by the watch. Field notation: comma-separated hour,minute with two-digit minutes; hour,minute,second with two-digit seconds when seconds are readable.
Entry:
6,14
